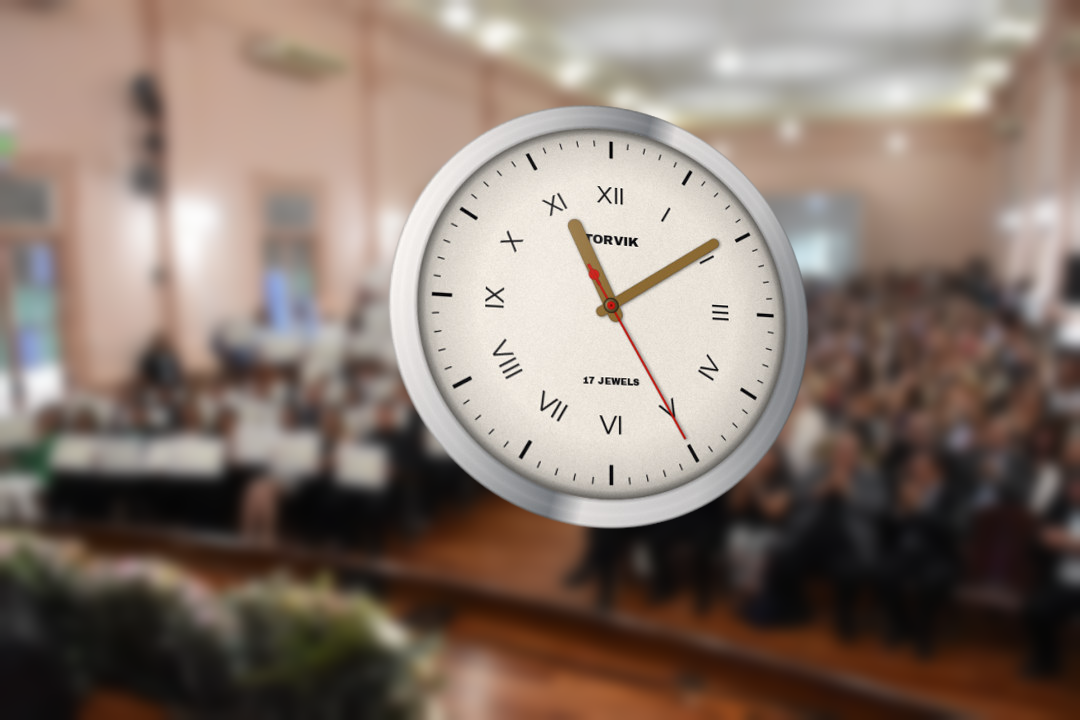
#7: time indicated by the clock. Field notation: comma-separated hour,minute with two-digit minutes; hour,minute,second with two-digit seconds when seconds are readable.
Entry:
11,09,25
